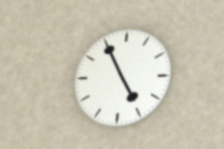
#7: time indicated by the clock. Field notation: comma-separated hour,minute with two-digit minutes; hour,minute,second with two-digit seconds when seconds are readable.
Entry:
4,55
